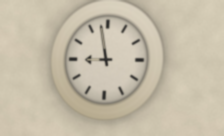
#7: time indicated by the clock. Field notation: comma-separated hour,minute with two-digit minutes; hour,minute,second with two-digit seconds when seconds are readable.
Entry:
8,58
